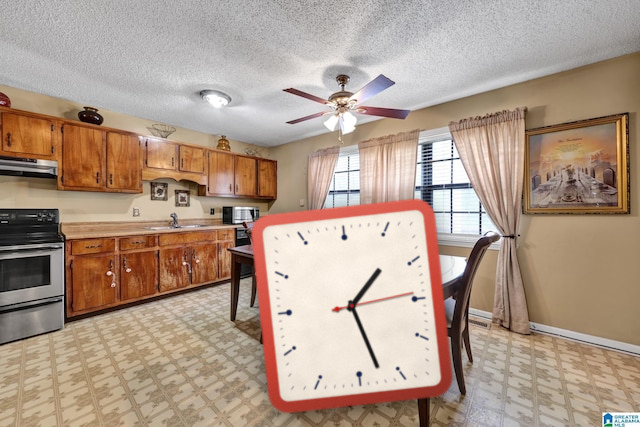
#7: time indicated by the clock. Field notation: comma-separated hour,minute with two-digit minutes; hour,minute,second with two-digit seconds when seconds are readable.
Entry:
1,27,14
